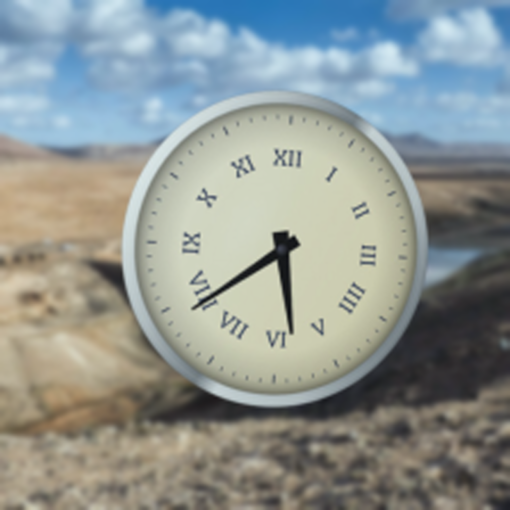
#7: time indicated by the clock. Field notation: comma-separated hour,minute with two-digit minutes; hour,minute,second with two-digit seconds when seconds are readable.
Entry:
5,39
